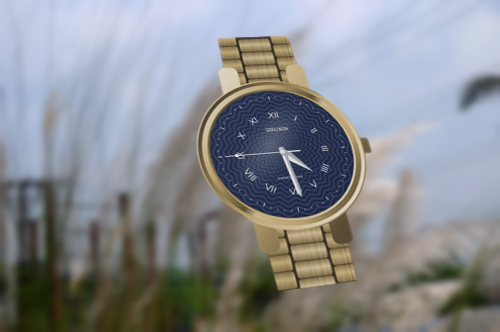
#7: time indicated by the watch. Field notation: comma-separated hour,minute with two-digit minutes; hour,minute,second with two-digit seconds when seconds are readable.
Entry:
4,28,45
